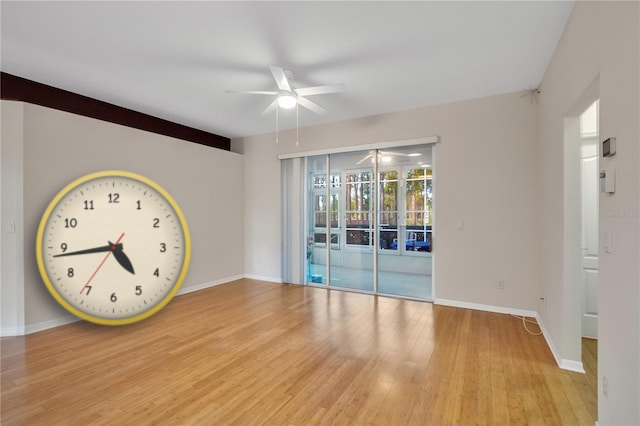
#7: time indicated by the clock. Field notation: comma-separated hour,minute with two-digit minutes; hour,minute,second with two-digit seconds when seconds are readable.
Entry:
4,43,36
